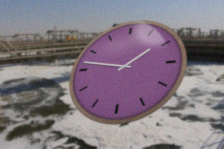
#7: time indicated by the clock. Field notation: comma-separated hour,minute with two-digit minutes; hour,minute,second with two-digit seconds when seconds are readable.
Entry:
1,47
